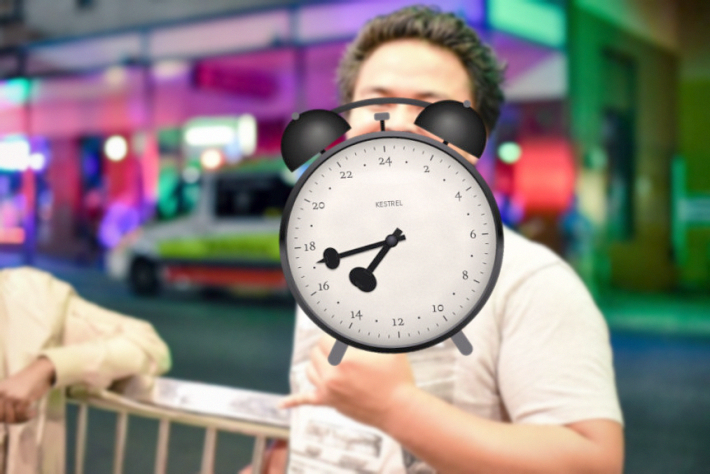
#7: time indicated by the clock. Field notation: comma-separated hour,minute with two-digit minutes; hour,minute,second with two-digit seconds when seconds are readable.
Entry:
14,43
